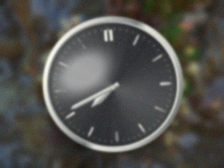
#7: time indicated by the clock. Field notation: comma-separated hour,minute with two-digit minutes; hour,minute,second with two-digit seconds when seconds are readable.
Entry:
7,41
